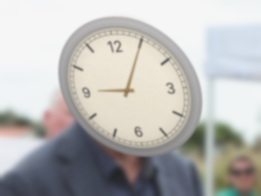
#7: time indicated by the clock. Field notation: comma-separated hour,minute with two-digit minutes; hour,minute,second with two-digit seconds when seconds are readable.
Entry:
9,05
